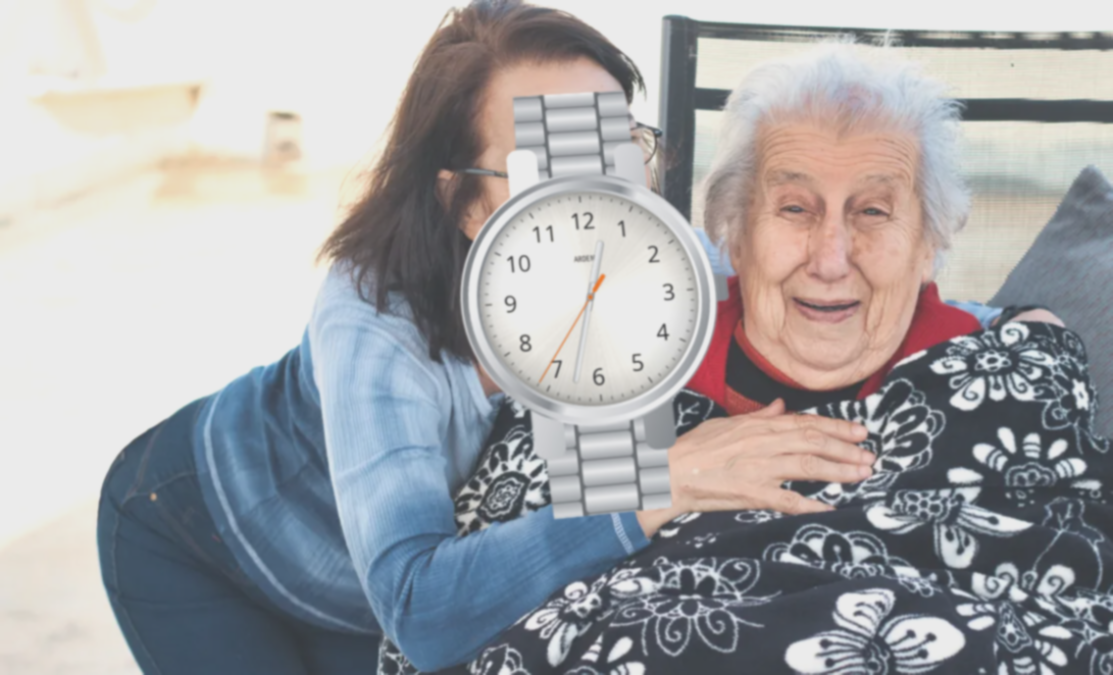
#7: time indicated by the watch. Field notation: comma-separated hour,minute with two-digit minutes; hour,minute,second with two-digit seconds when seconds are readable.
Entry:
12,32,36
